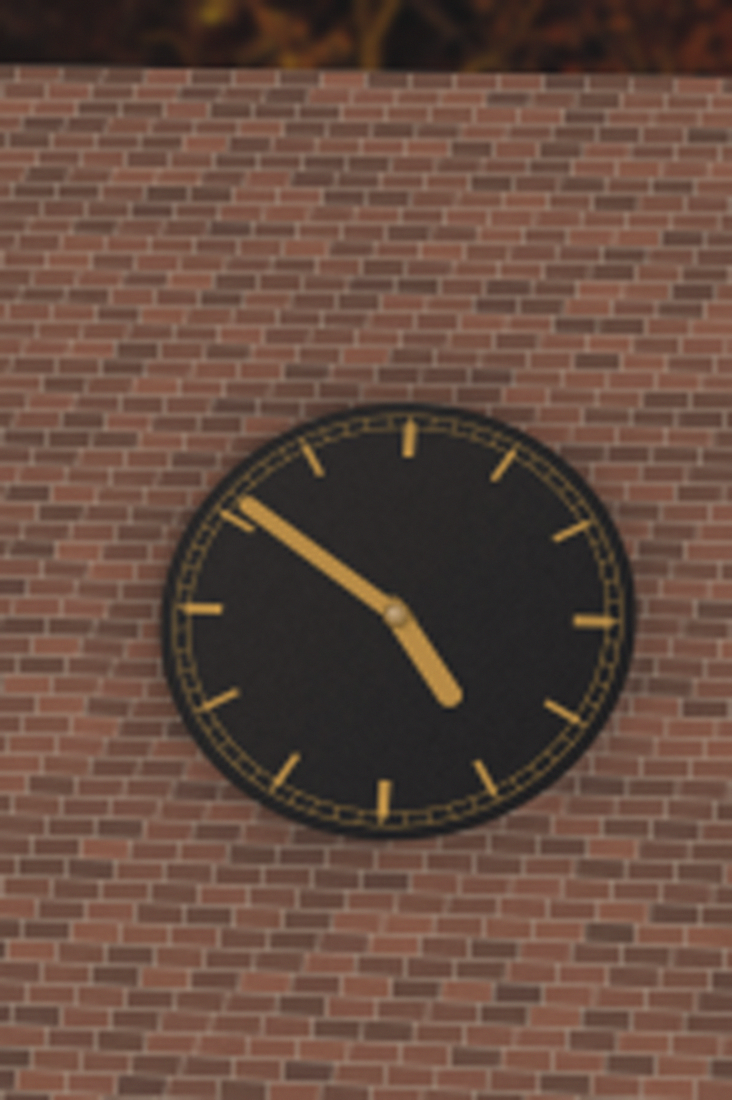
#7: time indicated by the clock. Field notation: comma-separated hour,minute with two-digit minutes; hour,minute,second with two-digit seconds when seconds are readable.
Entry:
4,51
